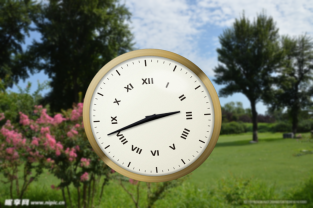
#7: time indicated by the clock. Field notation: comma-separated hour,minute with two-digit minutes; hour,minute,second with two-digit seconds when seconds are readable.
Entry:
2,42
